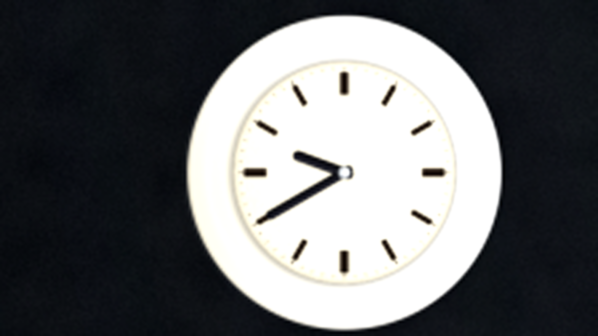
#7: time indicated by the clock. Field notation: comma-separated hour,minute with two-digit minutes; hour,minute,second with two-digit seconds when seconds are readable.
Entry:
9,40
